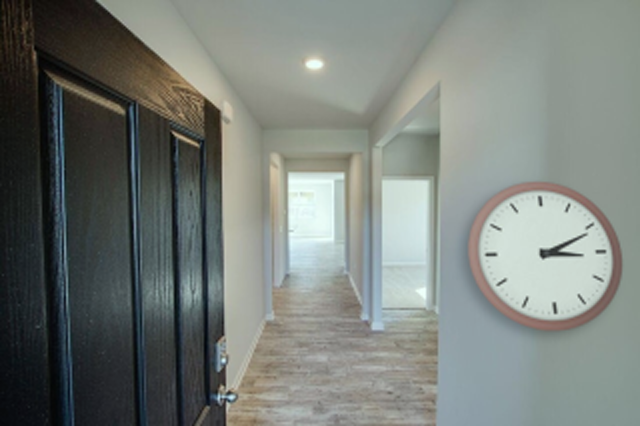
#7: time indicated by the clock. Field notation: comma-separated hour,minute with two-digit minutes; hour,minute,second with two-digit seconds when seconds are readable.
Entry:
3,11
